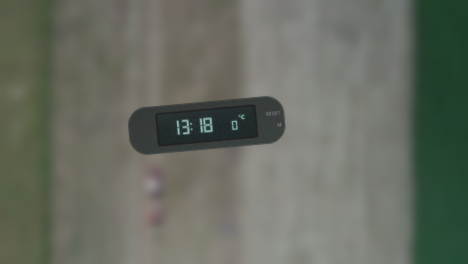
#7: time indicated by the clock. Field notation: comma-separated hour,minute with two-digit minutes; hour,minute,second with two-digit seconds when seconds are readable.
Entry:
13,18
